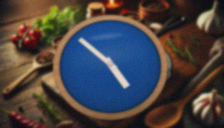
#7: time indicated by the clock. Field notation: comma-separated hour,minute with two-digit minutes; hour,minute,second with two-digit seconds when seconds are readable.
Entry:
4,52
